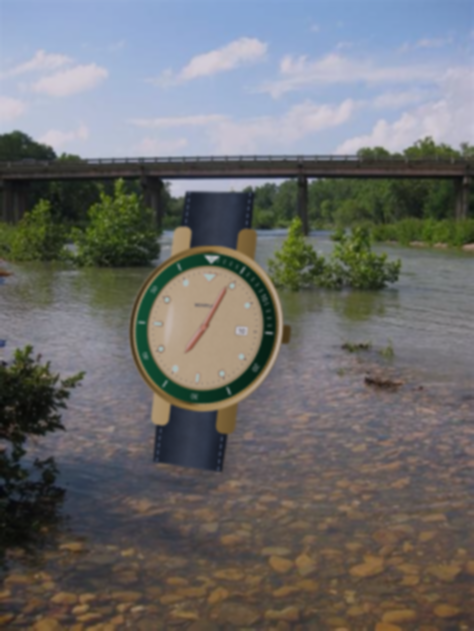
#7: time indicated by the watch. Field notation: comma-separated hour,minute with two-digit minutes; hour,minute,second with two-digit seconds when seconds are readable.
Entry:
7,04
